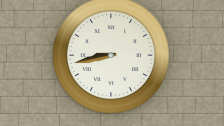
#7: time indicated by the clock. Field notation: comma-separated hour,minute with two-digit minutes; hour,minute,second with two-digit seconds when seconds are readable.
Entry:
8,43
